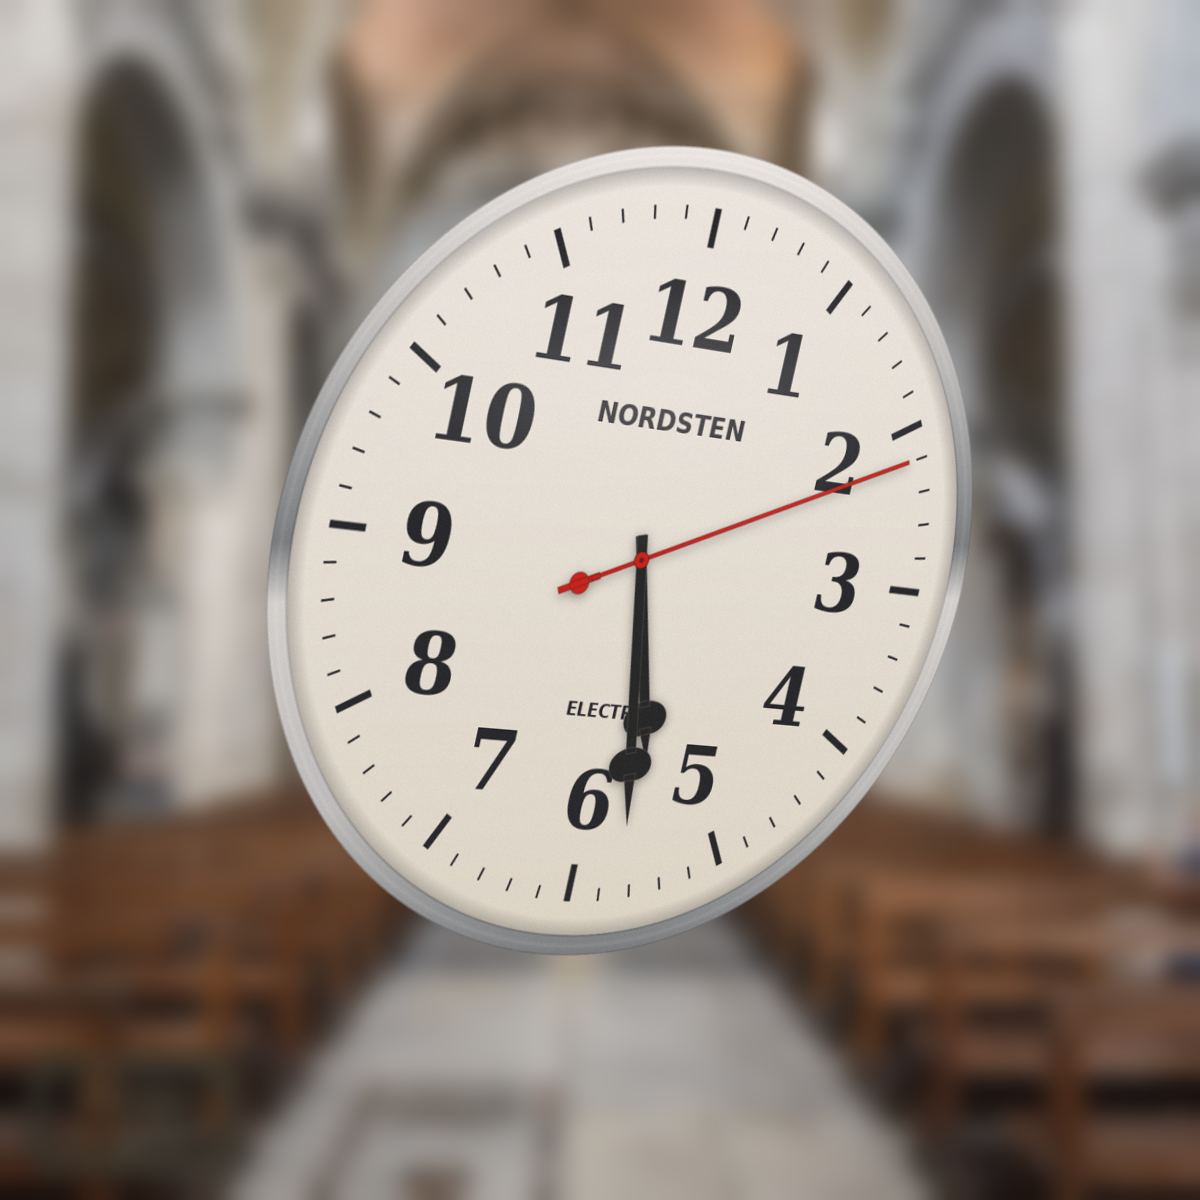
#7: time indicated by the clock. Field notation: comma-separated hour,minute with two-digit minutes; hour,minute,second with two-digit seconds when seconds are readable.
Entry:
5,28,11
